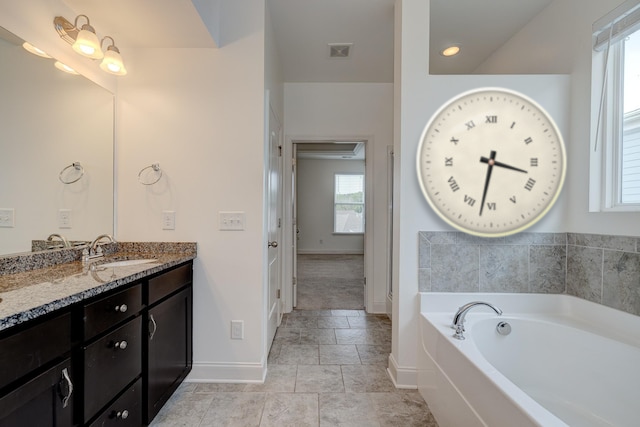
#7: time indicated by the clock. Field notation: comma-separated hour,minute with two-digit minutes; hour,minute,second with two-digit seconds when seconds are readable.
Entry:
3,32
